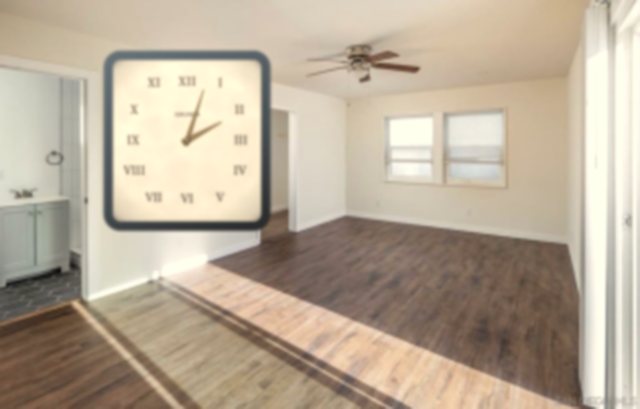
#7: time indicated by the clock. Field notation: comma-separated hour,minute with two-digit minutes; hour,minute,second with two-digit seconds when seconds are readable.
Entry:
2,03
